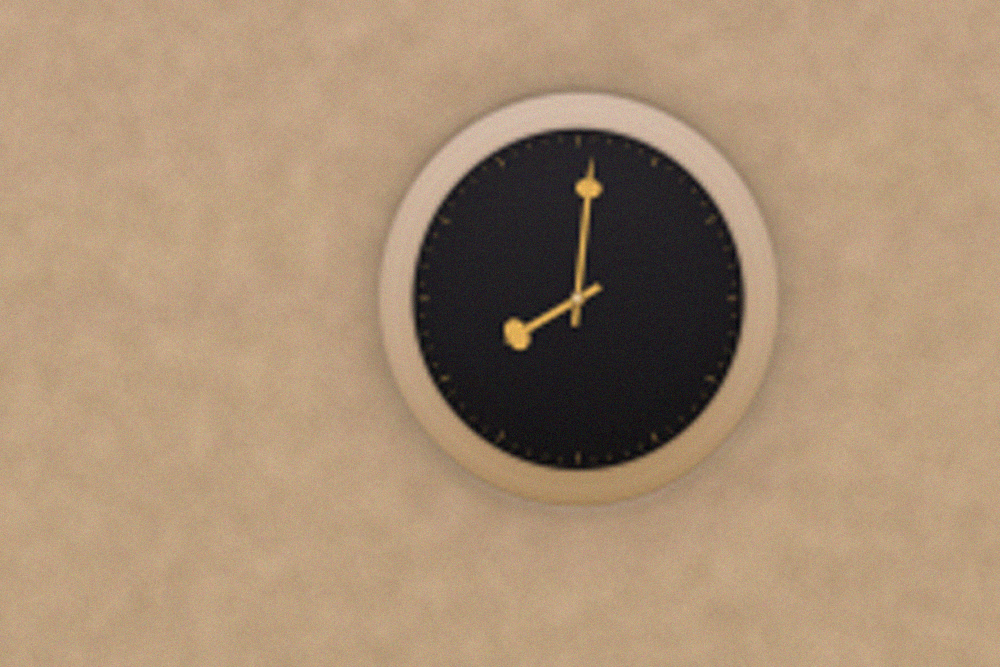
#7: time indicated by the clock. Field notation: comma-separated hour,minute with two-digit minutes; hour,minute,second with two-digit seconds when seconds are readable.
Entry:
8,01
